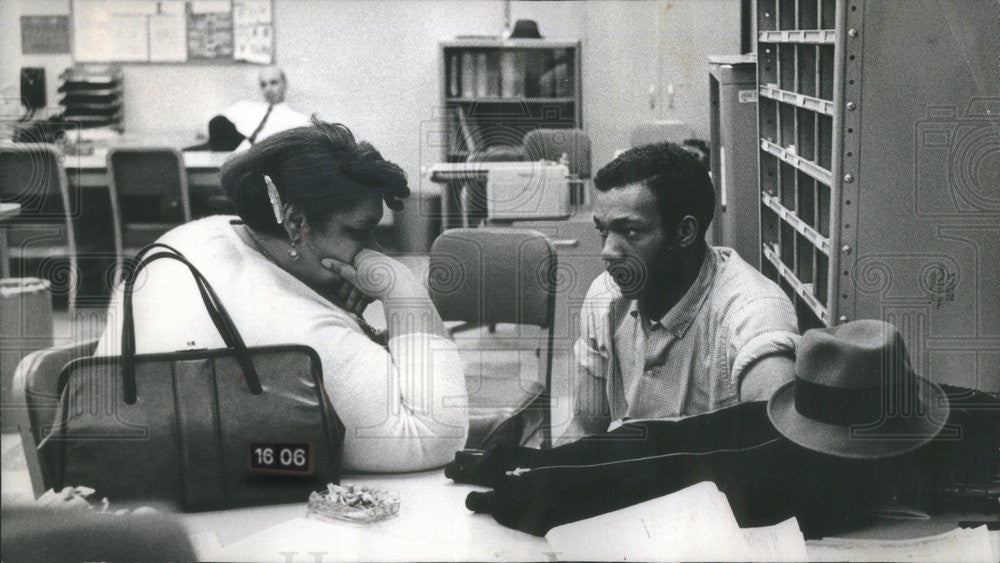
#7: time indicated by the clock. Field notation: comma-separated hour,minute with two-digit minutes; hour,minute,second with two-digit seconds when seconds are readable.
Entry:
16,06
